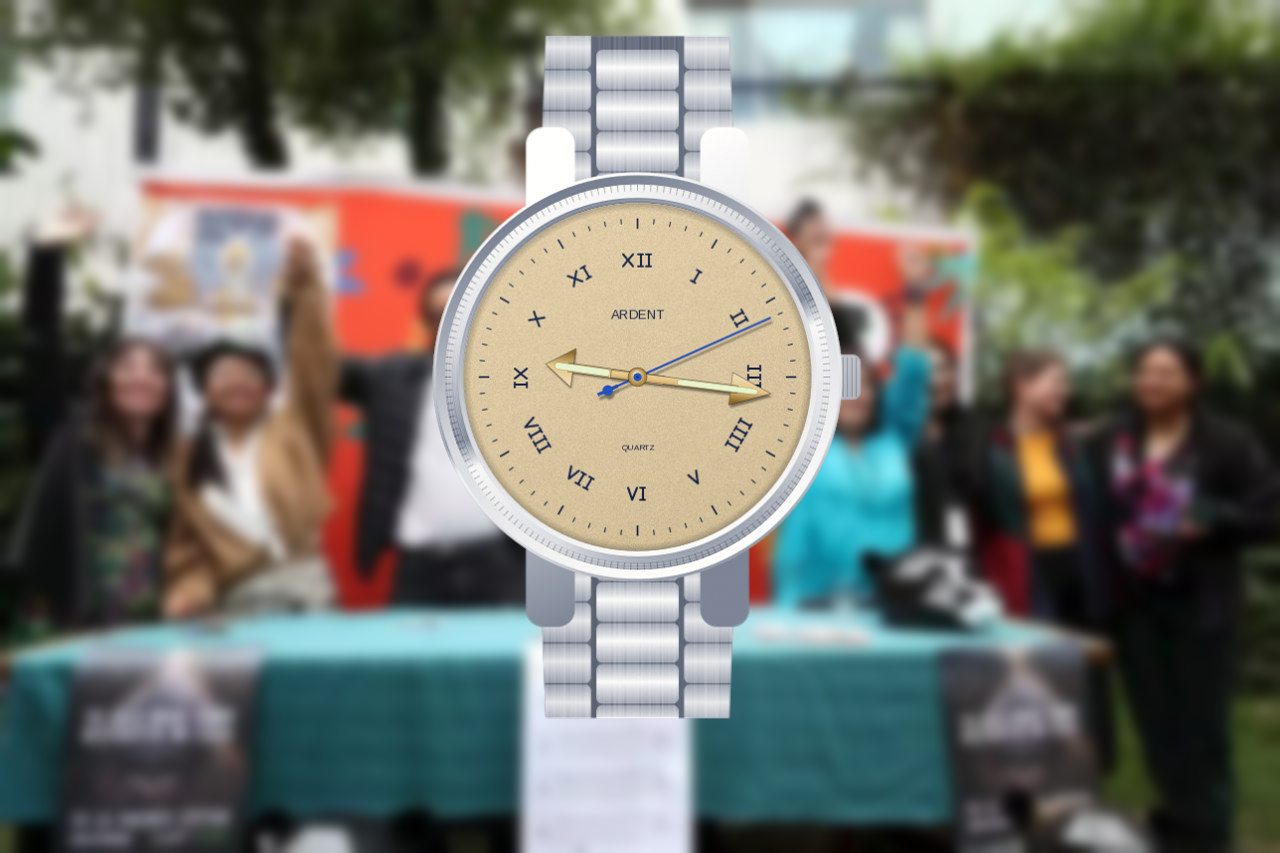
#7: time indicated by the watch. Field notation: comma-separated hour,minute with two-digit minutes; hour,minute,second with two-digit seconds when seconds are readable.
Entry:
9,16,11
